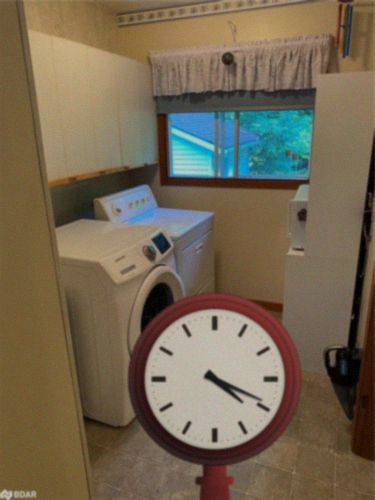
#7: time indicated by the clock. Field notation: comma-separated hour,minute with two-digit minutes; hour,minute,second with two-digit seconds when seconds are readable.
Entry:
4,19
